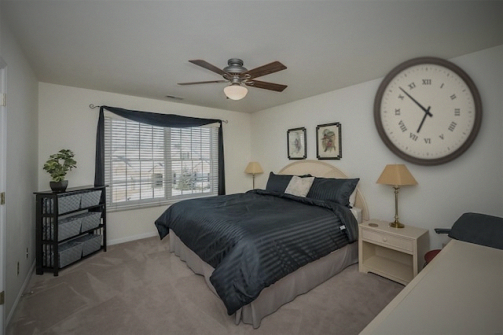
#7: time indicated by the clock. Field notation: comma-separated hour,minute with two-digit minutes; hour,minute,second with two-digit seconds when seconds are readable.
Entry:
6,52
